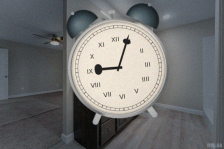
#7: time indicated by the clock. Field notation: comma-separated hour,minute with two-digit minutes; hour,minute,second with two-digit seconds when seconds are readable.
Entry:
9,04
